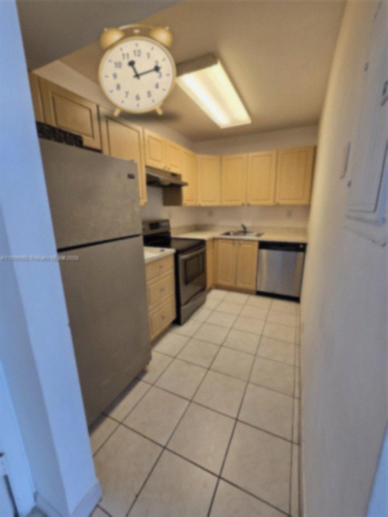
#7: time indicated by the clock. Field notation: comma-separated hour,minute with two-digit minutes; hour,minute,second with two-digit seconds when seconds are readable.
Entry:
11,12
